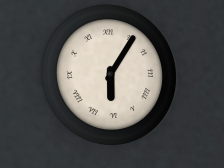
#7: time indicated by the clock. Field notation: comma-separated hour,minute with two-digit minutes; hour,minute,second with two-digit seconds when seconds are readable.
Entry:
6,06
